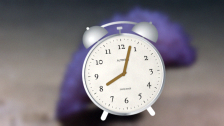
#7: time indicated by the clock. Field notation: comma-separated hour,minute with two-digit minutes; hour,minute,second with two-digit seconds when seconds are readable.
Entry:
8,03
